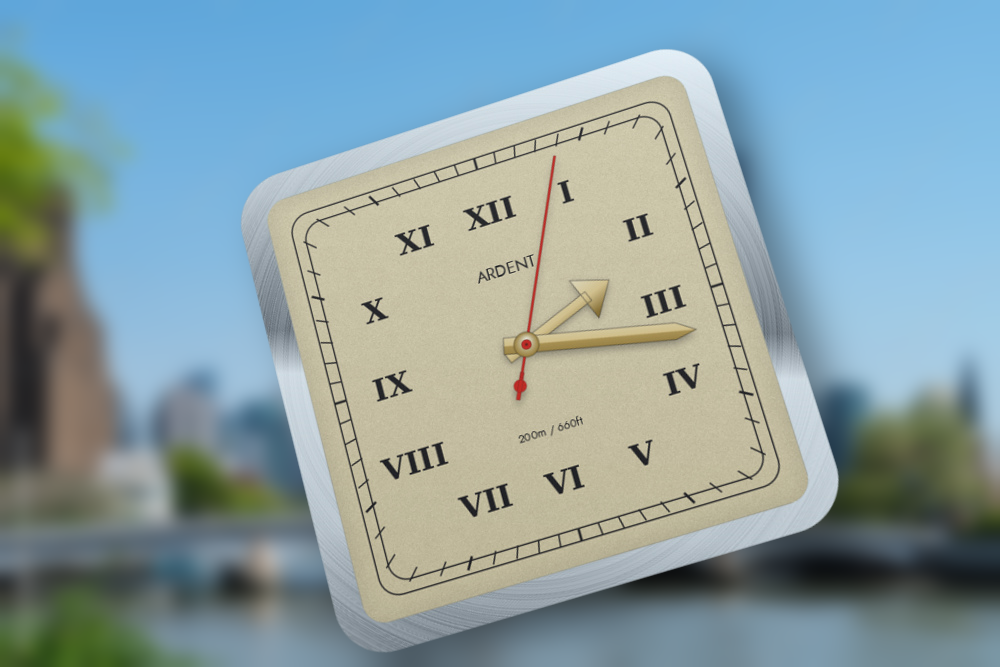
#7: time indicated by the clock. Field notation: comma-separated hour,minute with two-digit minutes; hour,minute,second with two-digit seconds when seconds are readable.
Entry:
2,17,04
